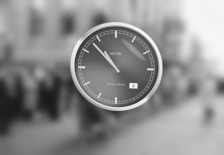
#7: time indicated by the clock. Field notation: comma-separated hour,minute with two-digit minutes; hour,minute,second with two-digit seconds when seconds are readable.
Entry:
10,53
